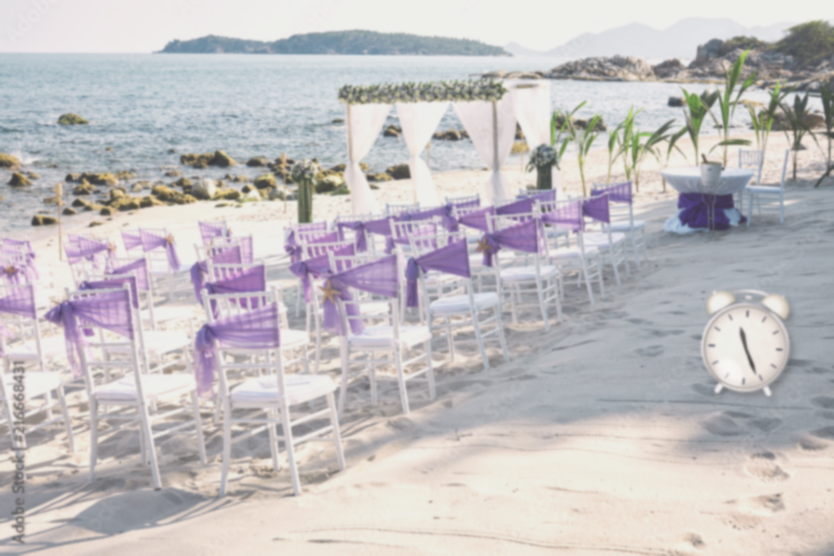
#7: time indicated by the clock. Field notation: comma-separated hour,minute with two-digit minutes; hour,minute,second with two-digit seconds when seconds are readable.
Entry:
11,26
